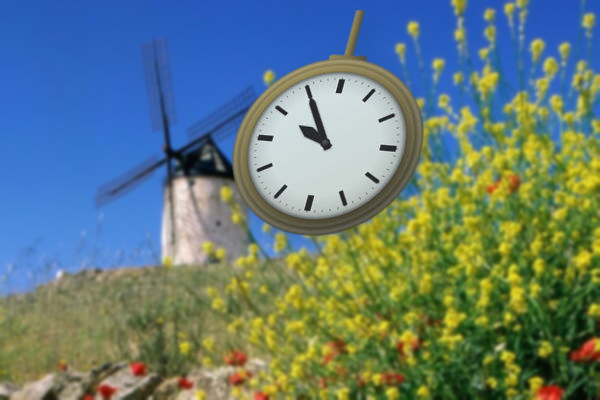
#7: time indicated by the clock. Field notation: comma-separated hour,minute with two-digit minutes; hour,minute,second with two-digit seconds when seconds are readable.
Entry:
9,55
